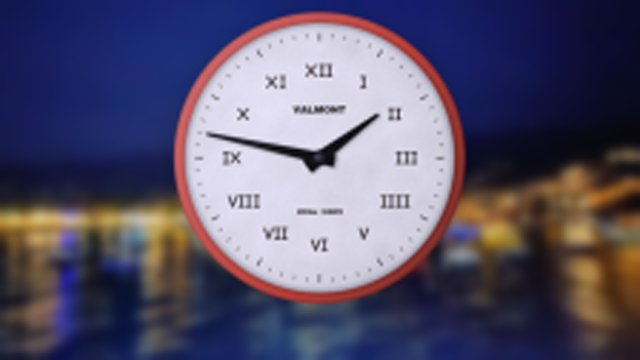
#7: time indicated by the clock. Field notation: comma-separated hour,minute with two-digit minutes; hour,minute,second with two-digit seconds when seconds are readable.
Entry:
1,47
